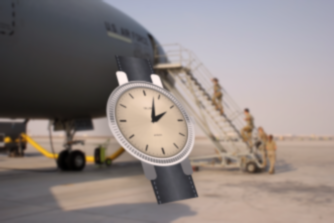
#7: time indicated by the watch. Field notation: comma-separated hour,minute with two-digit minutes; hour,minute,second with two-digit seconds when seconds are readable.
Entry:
2,03
